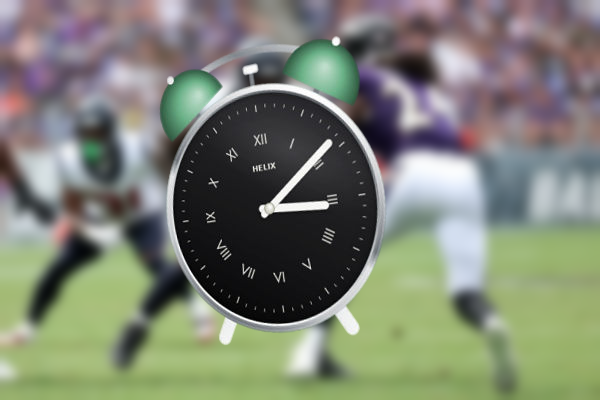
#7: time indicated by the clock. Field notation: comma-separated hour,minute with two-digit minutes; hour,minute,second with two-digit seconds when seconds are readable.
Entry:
3,09
